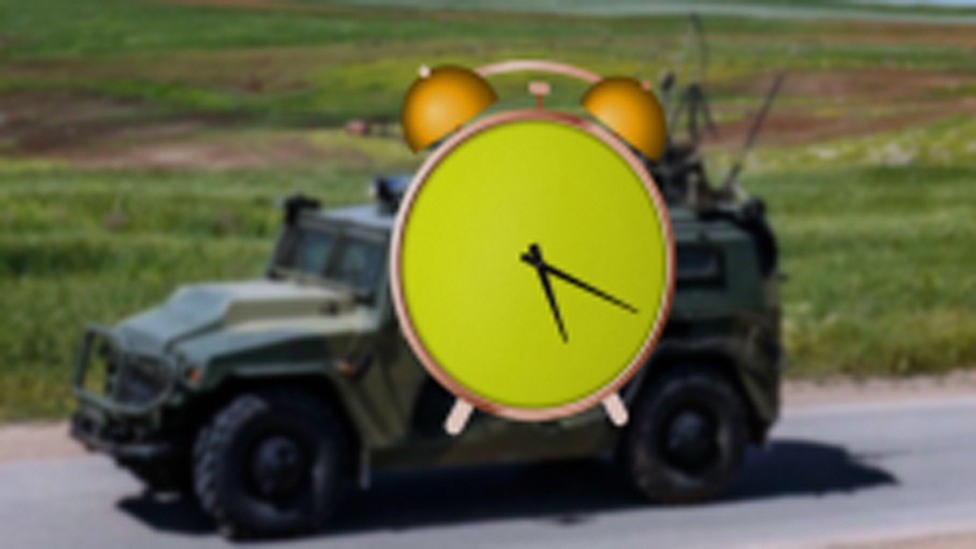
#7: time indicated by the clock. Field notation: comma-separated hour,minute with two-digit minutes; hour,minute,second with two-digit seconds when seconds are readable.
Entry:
5,19
